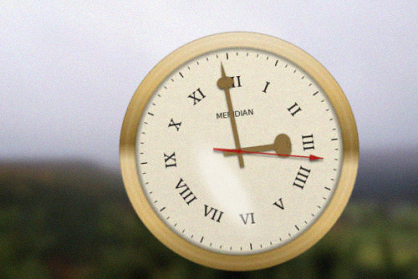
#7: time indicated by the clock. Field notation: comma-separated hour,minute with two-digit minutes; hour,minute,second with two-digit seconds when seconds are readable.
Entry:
2,59,17
